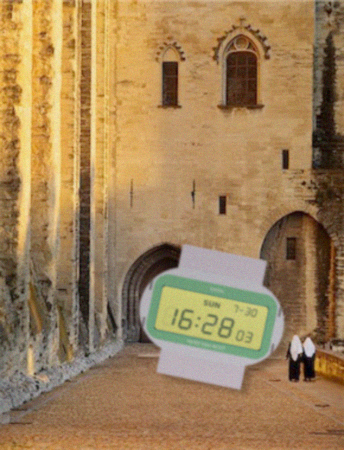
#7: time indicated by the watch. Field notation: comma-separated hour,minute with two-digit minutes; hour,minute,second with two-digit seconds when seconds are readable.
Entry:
16,28
